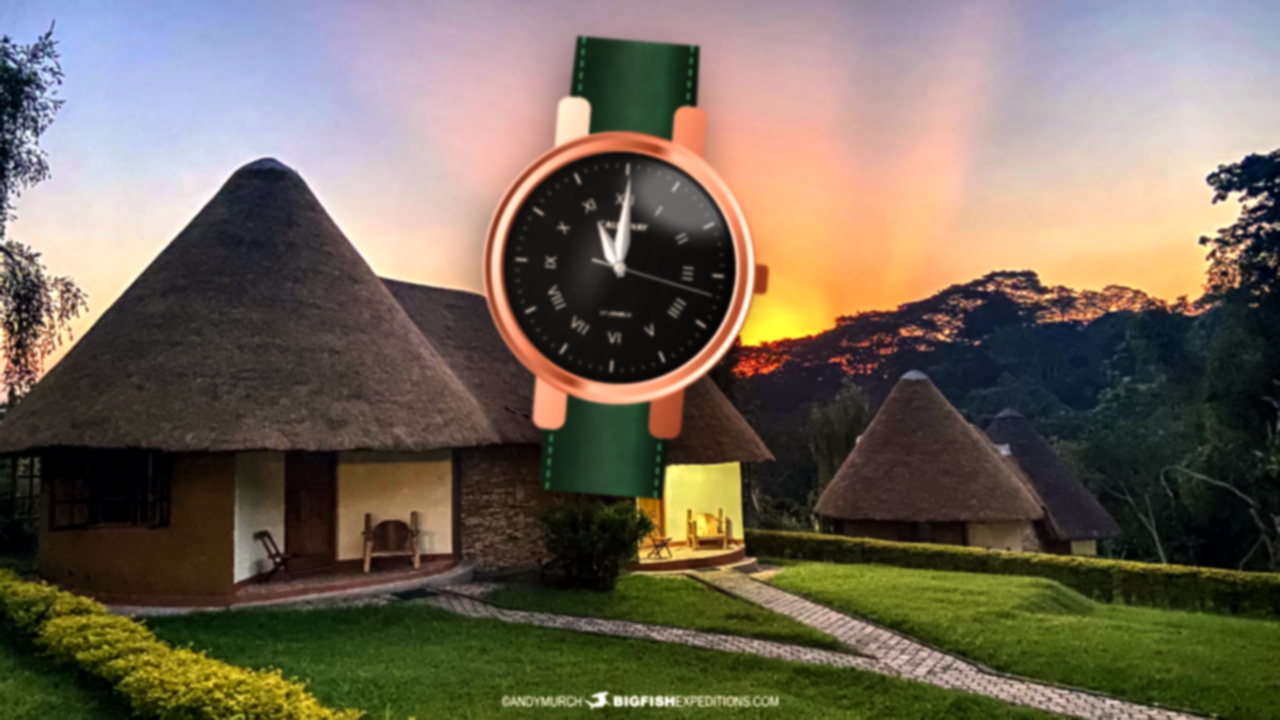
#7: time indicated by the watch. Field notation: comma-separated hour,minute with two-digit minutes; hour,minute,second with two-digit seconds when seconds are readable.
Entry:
11,00,17
